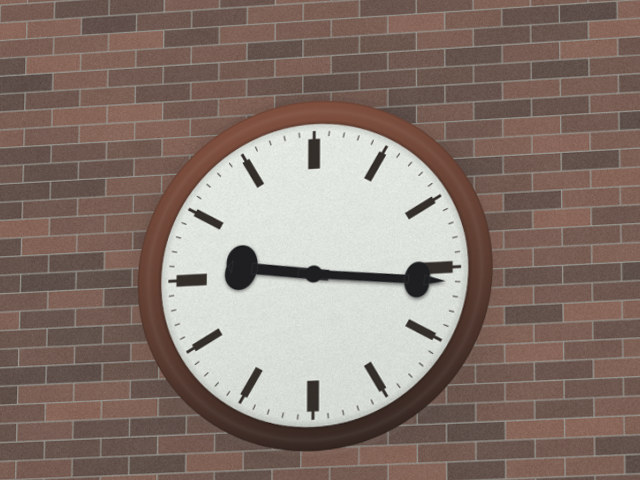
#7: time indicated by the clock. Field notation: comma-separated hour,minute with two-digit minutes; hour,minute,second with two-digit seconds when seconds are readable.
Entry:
9,16
